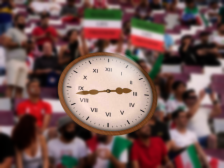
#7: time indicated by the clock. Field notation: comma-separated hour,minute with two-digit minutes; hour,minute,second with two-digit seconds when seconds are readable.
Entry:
2,43
